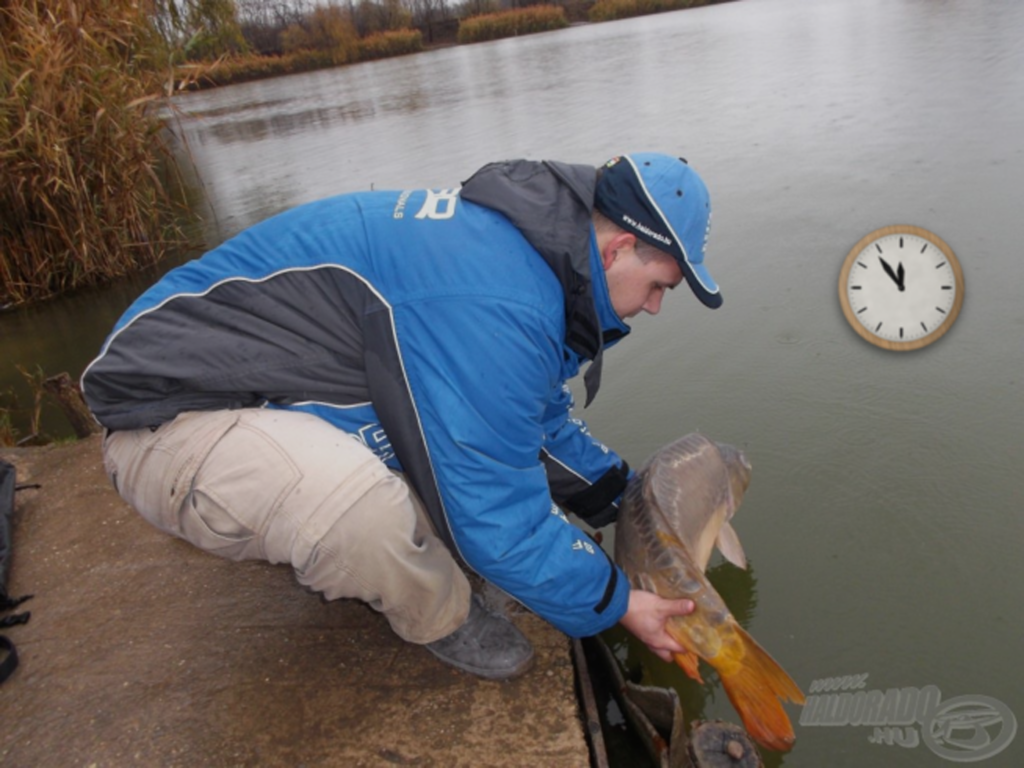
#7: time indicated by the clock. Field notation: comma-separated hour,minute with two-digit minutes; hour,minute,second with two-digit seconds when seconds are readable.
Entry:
11,54
